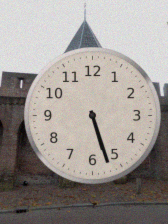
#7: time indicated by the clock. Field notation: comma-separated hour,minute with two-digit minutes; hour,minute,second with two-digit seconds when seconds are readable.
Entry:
5,27
